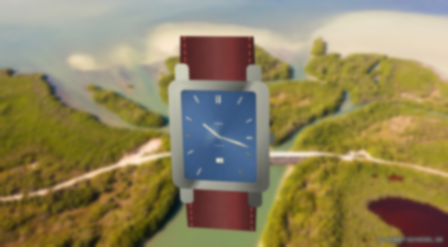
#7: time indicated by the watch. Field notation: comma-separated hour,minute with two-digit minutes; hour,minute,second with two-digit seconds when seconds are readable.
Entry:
10,18
